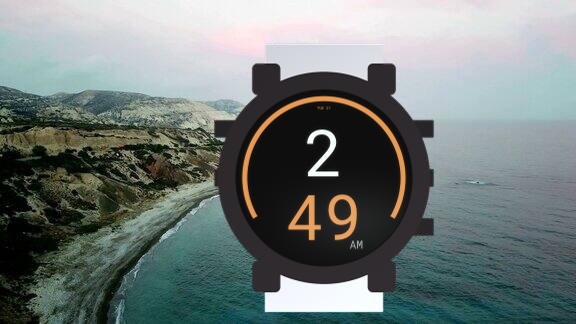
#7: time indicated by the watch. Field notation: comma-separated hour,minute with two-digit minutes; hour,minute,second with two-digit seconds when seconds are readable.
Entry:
2,49
